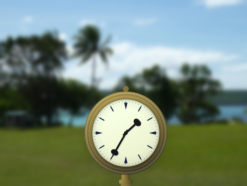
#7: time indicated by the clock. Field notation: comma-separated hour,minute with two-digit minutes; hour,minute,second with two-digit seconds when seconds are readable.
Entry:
1,35
